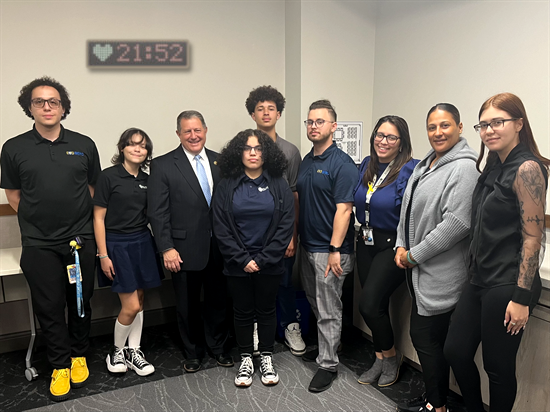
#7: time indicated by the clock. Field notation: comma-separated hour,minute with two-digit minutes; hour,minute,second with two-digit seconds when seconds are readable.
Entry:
21,52
